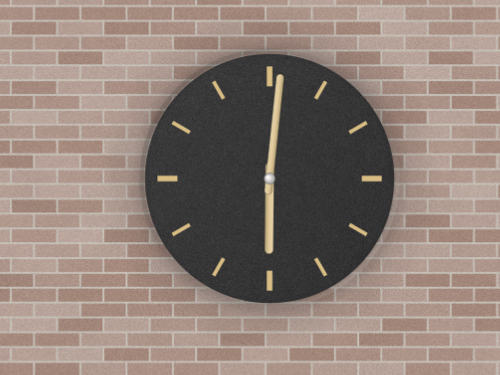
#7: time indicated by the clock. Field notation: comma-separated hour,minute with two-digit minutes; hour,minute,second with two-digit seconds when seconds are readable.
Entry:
6,01
